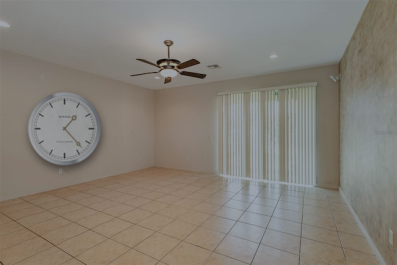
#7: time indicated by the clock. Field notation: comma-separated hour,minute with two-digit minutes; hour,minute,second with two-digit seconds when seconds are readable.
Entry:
1,23
